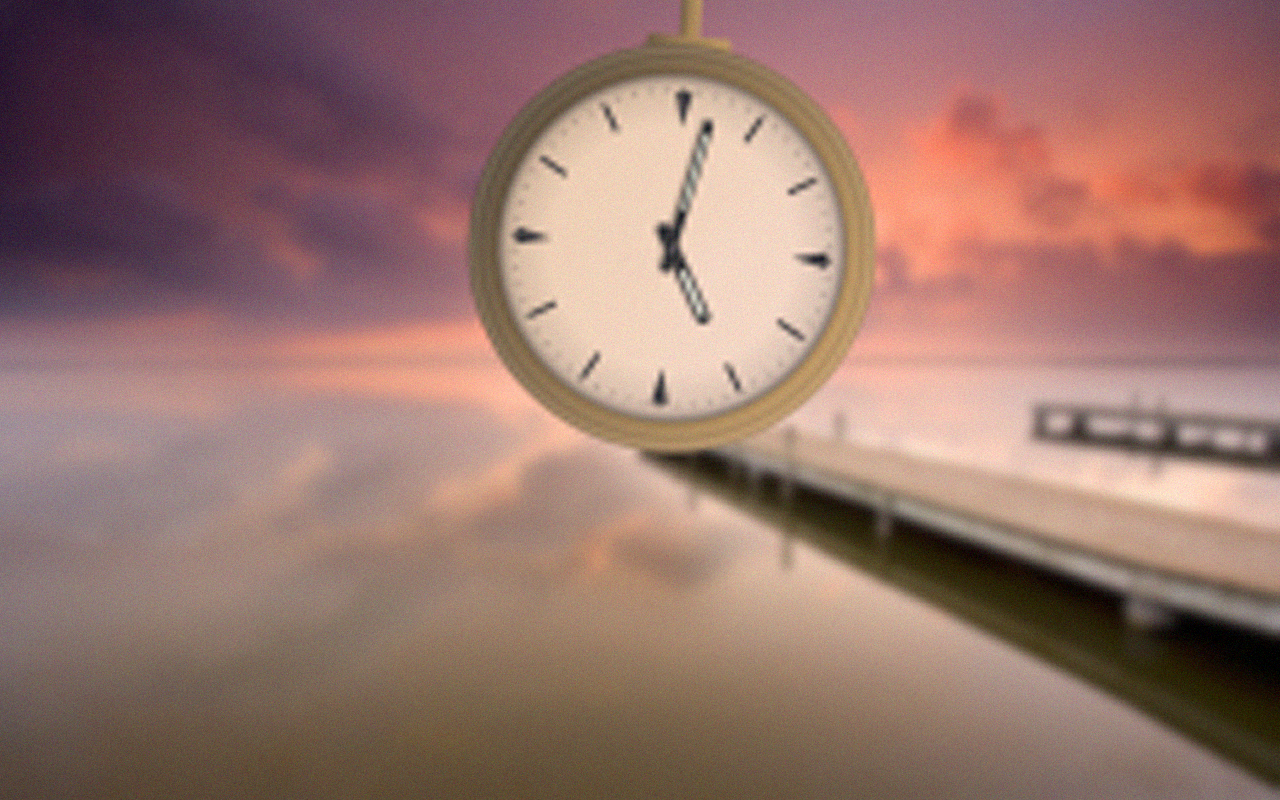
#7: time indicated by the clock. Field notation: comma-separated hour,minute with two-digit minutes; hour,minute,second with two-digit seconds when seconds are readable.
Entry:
5,02
